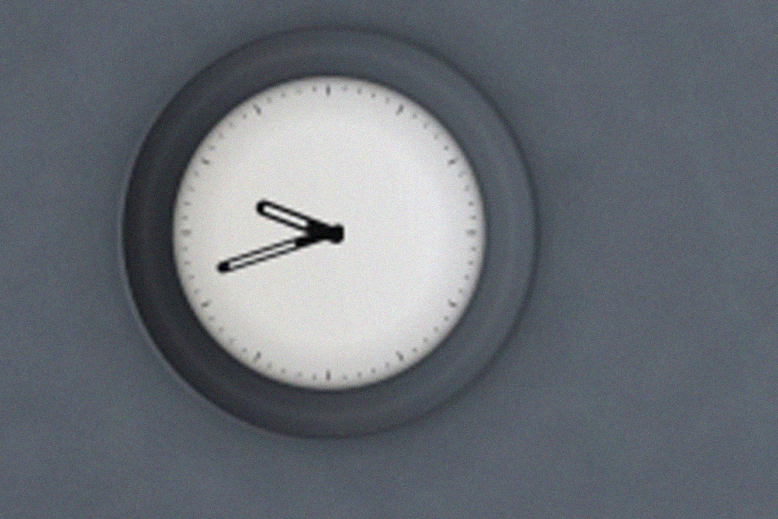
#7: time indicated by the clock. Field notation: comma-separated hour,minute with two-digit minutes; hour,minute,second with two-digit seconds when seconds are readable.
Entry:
9,42
